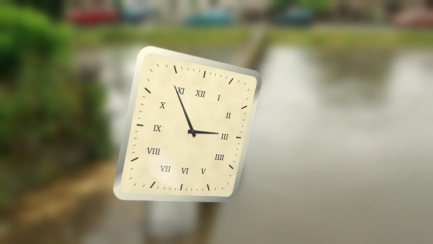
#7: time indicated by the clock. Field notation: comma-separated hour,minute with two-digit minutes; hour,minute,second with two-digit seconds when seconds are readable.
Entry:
2,54
